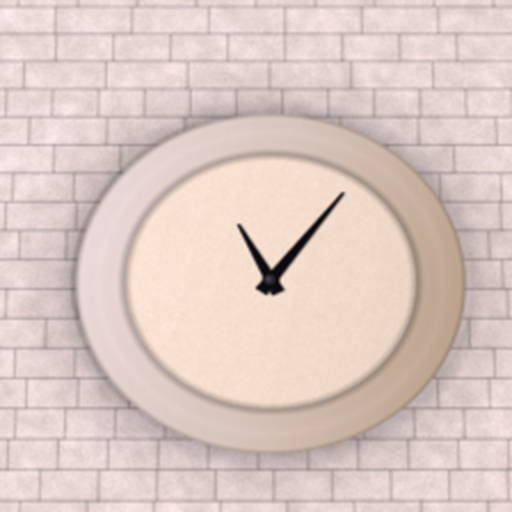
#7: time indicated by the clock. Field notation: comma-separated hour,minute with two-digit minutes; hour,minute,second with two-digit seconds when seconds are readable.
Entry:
11,06
